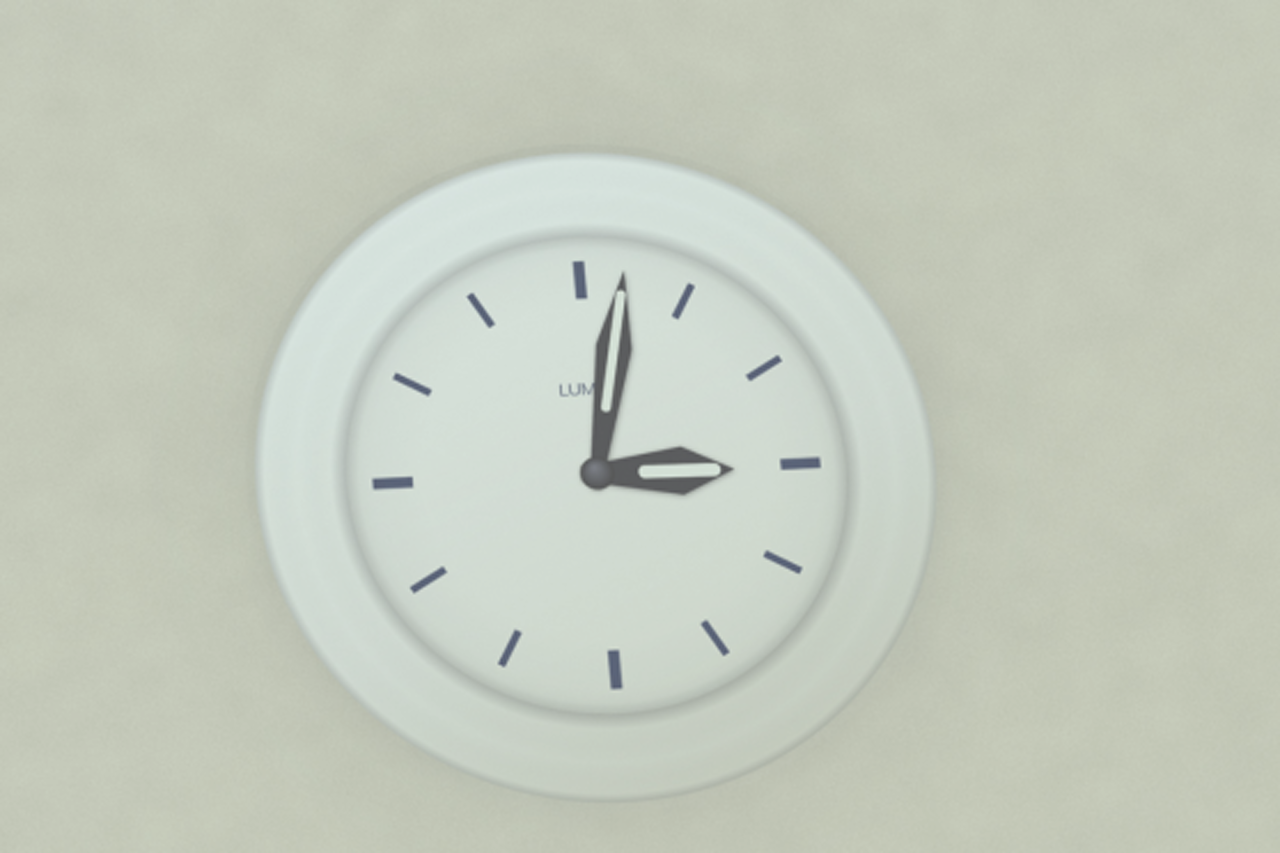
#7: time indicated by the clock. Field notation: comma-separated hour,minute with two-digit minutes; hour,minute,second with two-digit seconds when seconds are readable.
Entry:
3,02
